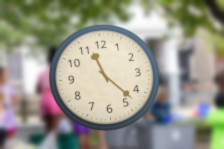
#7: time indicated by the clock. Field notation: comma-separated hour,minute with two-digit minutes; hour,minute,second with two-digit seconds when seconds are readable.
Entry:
11,23
